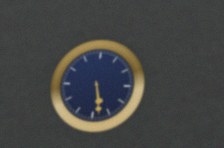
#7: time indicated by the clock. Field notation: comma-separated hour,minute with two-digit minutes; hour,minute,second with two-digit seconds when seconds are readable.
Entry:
5,28
